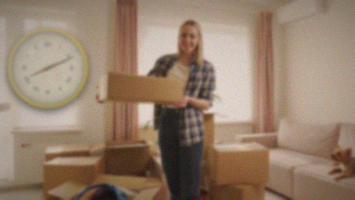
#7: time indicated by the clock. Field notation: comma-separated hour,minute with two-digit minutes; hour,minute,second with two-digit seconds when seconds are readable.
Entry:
8,11
